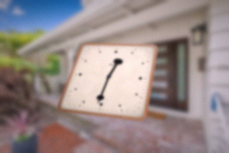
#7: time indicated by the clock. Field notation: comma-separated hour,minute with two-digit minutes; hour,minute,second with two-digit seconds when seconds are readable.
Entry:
12,31
